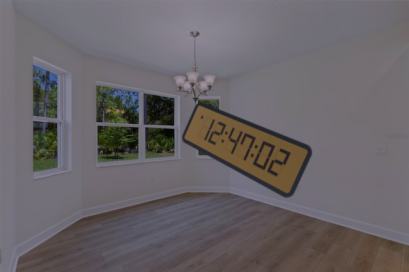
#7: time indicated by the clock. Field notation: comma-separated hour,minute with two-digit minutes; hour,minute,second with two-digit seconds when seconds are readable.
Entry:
12,47,02
